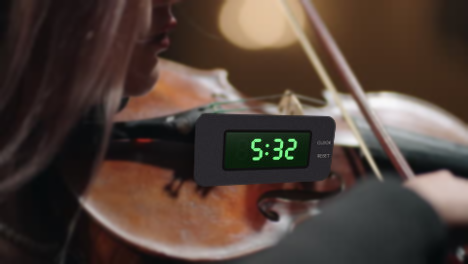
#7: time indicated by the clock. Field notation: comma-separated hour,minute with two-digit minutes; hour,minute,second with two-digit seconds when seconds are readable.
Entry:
5,32
